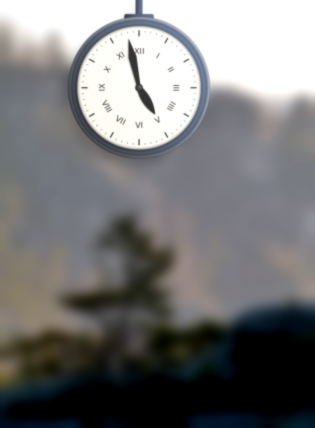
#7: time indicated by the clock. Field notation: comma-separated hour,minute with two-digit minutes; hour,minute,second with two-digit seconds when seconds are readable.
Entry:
4,58
